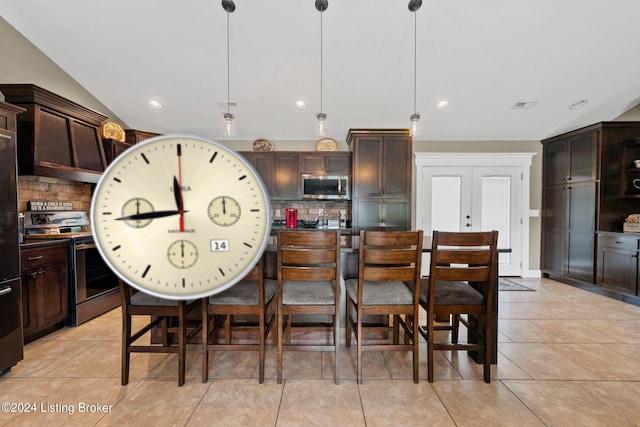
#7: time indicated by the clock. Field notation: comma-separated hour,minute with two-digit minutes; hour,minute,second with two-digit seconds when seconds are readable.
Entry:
11,44
